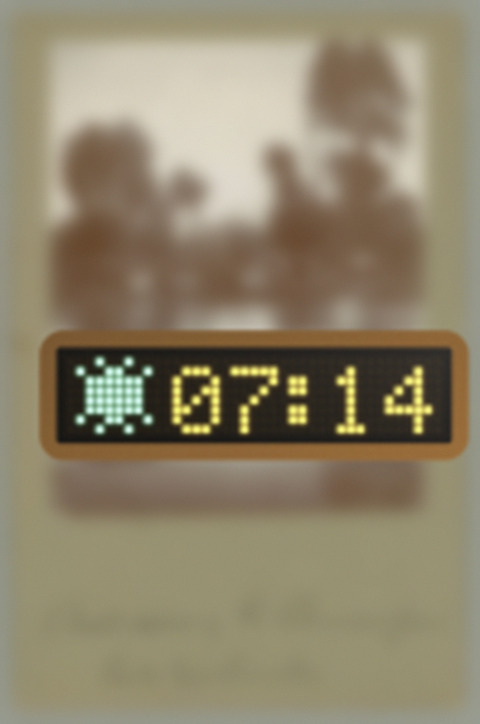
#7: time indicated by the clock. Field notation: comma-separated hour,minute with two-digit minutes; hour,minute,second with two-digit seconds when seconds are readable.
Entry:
7,14
